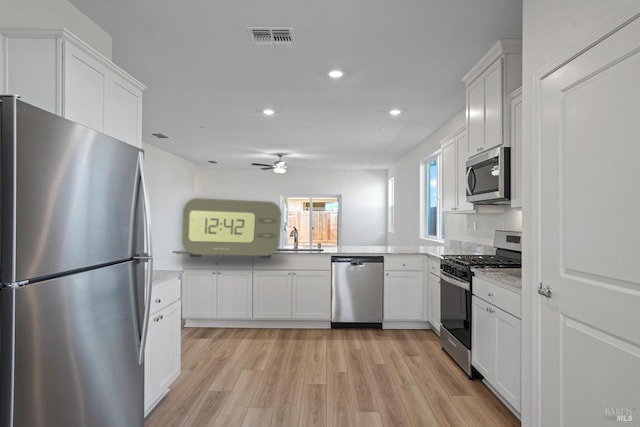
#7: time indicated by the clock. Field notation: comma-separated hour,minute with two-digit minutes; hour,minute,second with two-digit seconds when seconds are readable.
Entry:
12,42
